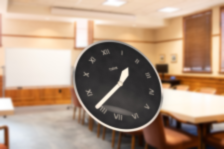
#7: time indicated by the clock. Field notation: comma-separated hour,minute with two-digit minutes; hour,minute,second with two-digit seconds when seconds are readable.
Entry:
1,41
